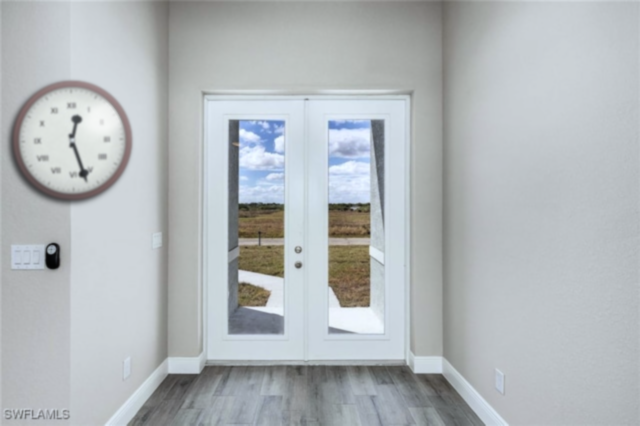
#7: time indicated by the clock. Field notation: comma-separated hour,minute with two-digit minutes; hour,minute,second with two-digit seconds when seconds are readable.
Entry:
12,27
